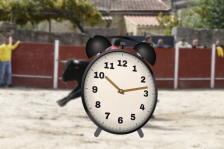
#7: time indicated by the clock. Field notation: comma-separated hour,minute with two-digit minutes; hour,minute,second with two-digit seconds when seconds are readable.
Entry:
10,13
